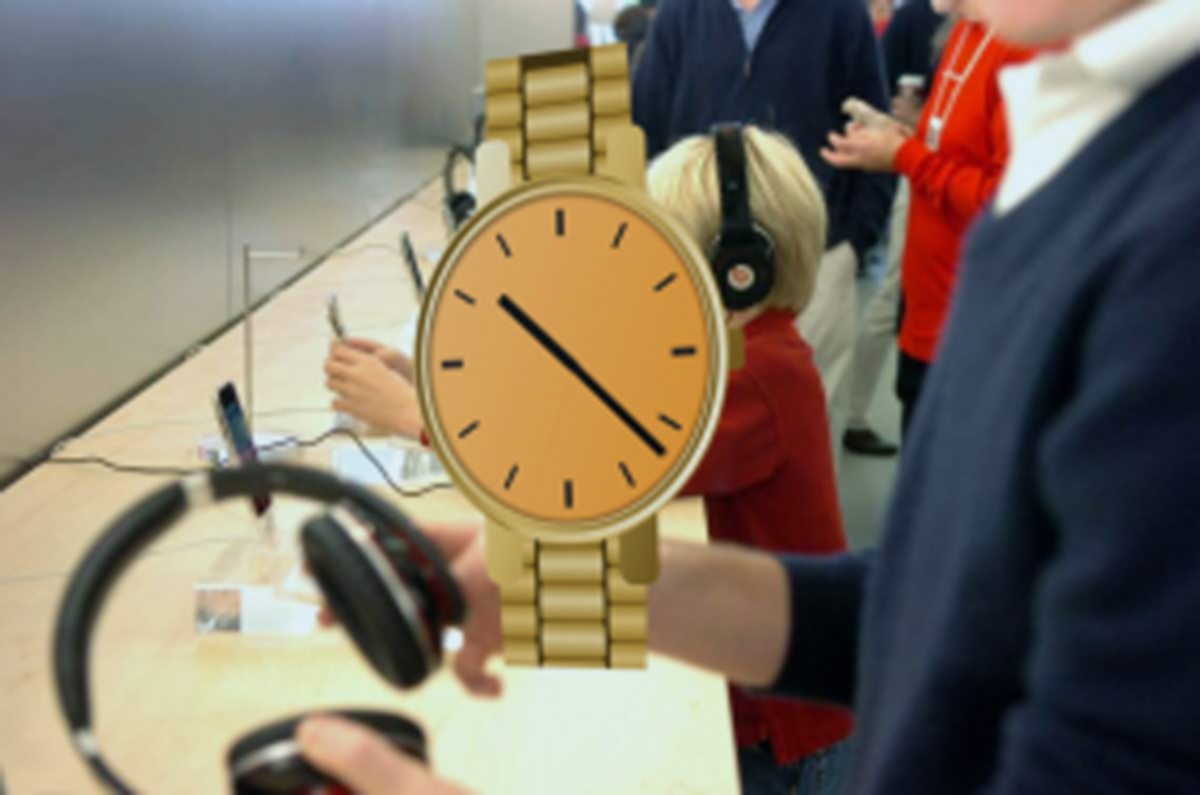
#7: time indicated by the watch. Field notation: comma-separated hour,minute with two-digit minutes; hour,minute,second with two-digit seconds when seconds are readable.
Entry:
10,22
